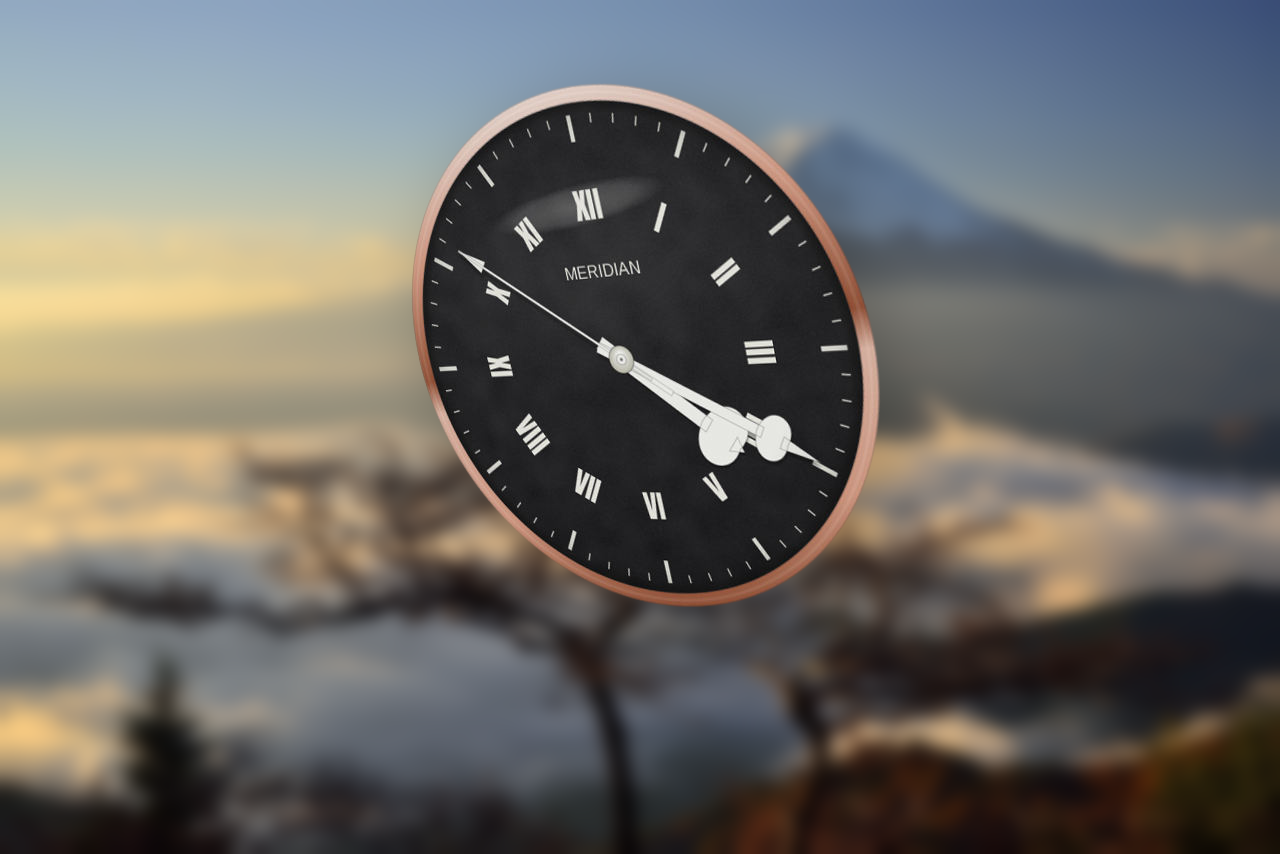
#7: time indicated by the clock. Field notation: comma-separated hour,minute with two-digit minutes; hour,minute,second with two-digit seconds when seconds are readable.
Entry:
4,19,51
